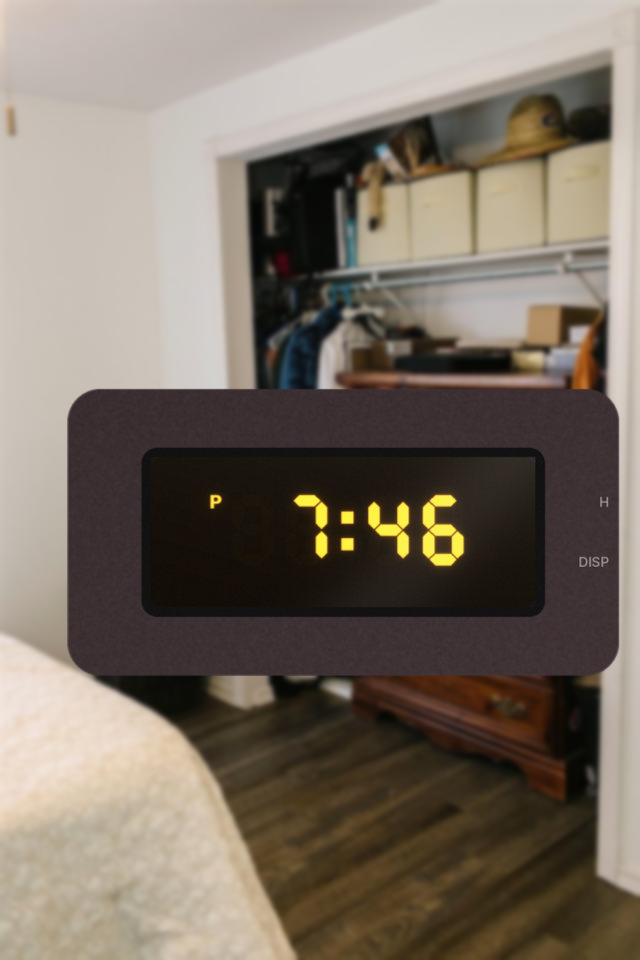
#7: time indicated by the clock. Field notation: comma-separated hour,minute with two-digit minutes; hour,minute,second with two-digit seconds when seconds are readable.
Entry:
7,46
